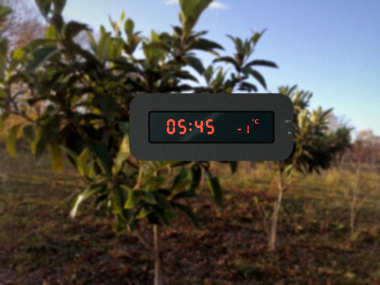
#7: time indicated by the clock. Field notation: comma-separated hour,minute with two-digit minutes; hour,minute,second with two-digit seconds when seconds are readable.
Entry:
5,45
